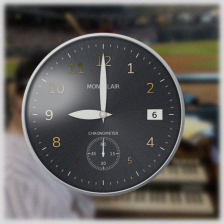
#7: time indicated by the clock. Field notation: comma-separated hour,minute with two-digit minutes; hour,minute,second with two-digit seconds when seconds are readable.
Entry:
9,00
